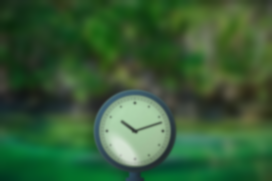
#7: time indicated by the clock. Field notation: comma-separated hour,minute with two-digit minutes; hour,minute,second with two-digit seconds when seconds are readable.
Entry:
10,12
